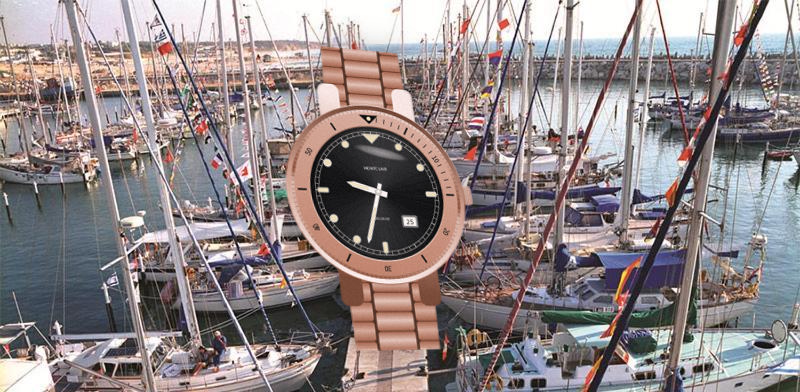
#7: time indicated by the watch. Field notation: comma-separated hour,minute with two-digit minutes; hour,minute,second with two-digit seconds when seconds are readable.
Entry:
9,33
